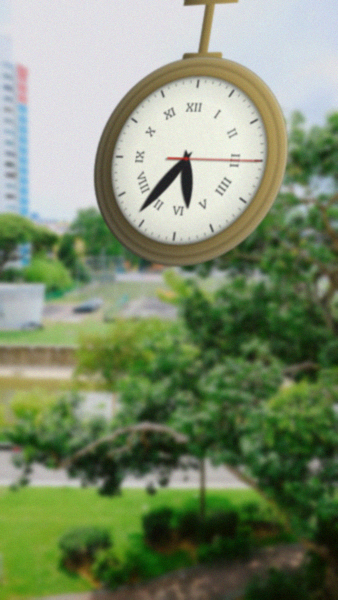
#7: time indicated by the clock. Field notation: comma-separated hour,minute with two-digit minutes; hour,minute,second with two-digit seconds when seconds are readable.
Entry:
5,36,15
